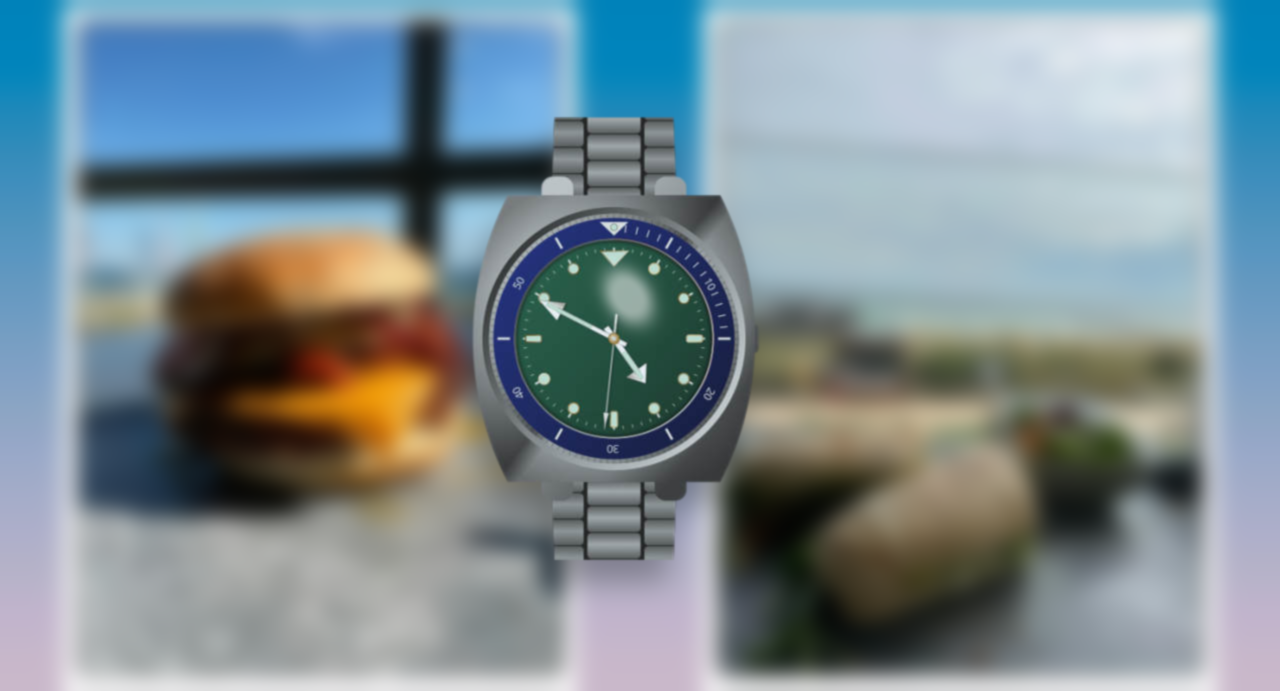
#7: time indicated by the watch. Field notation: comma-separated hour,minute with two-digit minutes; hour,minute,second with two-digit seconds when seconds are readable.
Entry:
4,49,31
